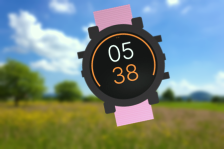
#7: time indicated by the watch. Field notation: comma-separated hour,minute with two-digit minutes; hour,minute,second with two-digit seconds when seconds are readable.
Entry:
5,38
